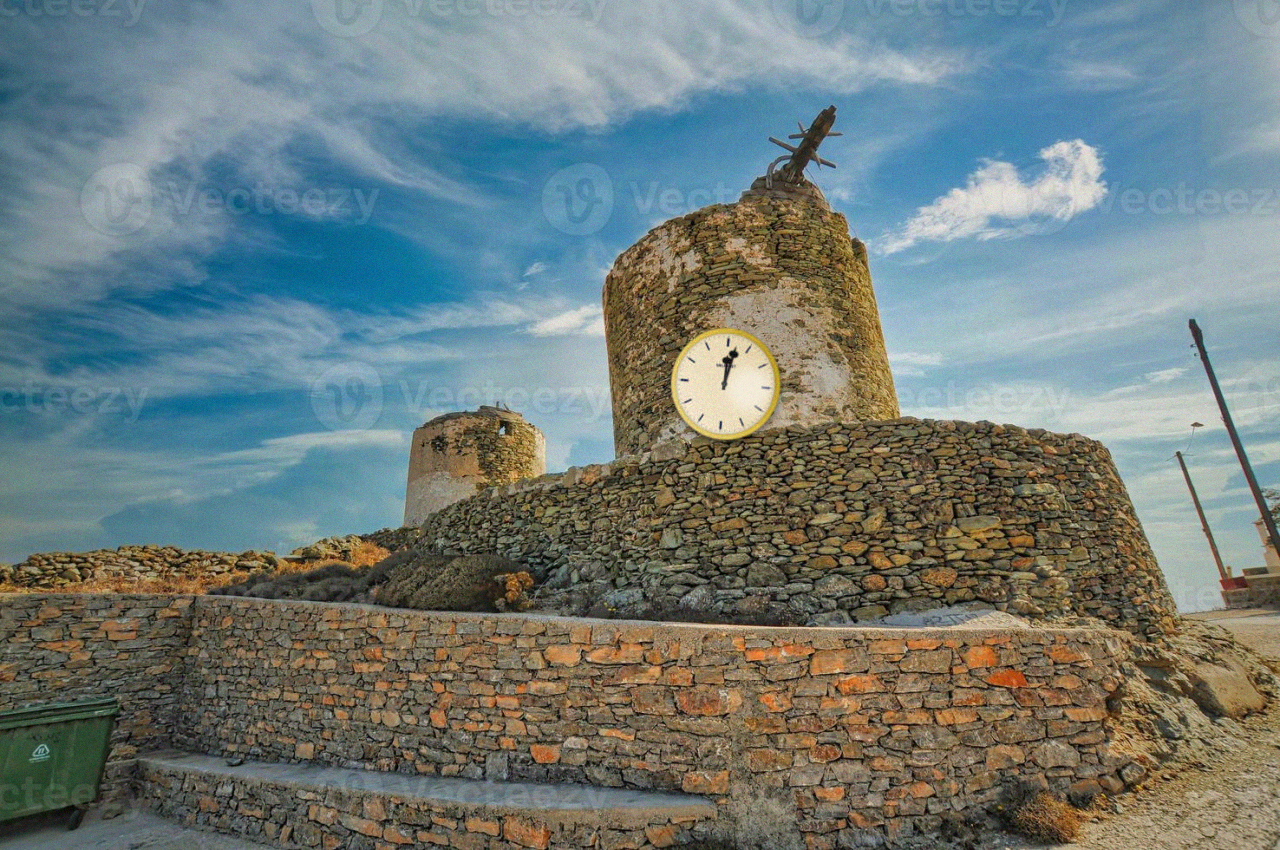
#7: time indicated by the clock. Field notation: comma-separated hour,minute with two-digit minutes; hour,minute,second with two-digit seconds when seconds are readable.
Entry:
12,02
